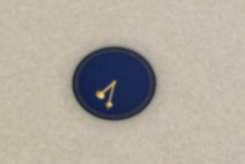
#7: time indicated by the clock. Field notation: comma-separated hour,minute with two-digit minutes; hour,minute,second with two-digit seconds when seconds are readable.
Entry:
7,32
